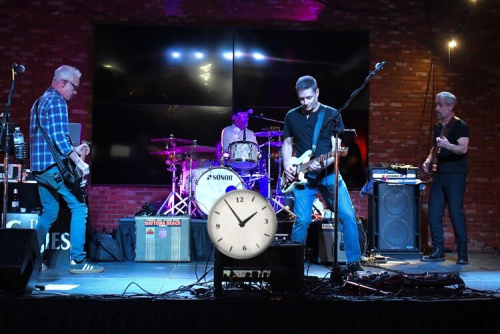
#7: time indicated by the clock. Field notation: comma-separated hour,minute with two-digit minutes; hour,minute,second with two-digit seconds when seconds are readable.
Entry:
1,55
